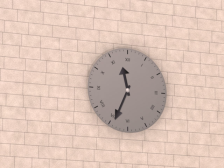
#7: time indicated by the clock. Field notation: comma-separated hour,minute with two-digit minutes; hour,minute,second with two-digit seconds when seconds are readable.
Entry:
11,34
